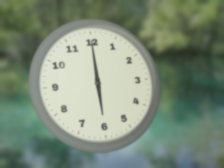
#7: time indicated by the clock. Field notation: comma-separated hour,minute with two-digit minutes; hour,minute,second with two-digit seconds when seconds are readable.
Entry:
6,00
